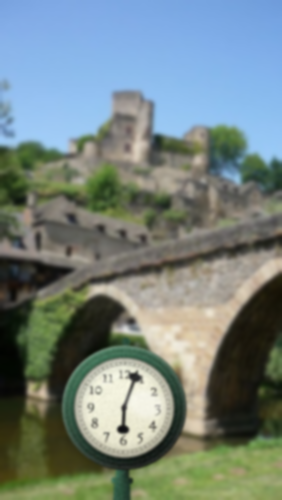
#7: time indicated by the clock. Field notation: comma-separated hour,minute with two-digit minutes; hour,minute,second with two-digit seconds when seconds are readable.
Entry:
6,03
